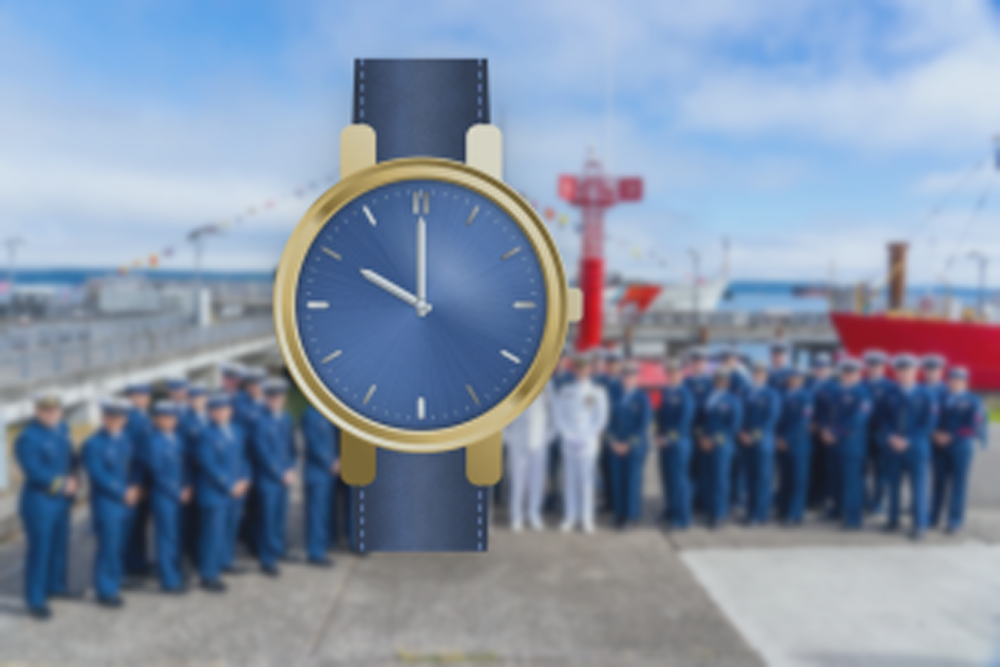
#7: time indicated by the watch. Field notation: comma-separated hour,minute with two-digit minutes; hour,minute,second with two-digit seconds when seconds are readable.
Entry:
10,00
